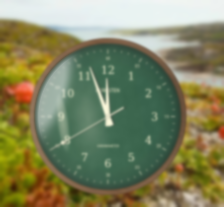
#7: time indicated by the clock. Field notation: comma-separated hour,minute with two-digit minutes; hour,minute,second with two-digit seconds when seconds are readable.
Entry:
11,56,40
